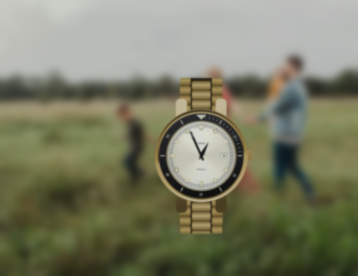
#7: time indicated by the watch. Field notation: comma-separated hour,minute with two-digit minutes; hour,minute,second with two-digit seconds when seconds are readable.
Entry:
12,56
